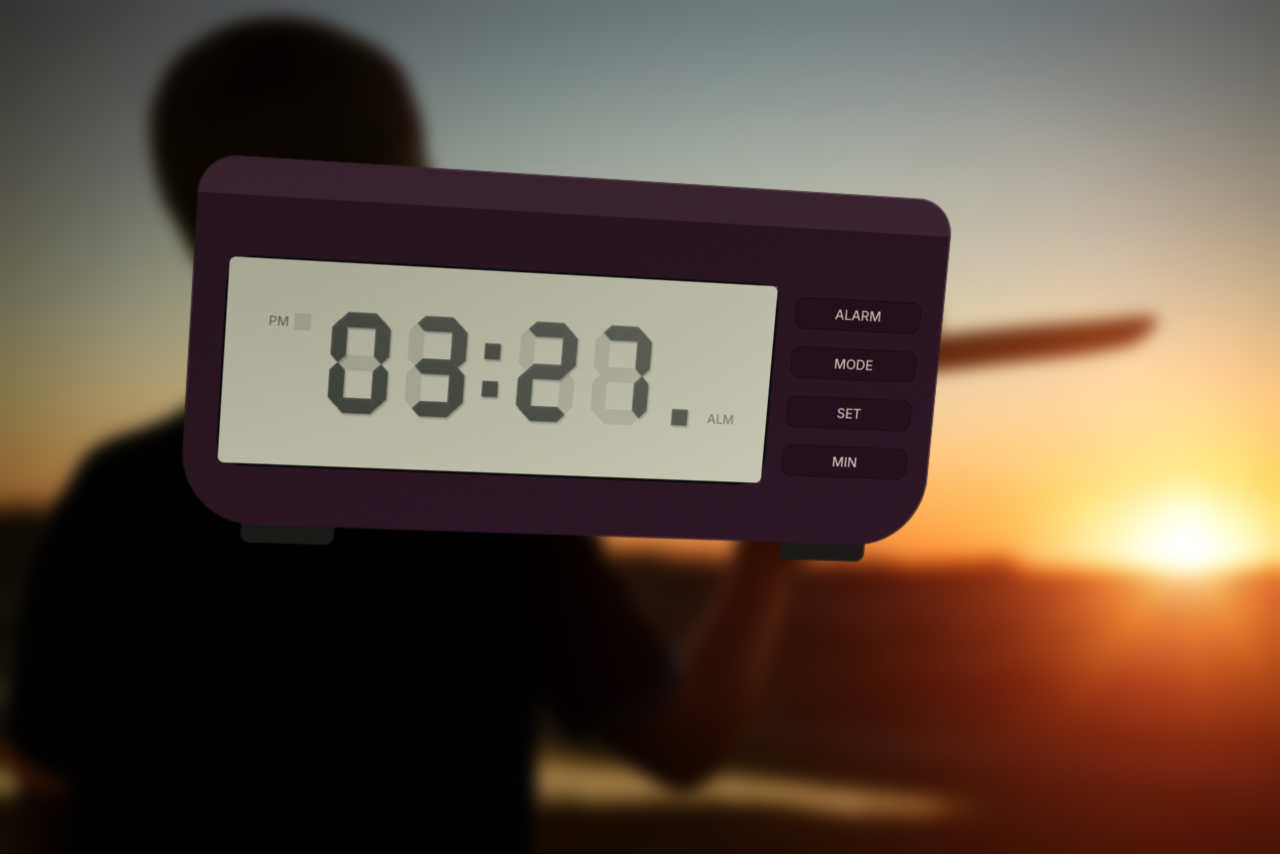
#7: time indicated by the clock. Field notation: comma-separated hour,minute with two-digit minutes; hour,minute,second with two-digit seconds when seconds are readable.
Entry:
3,27
